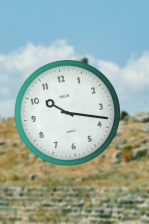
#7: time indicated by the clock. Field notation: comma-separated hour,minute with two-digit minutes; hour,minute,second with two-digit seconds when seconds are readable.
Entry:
10,18
